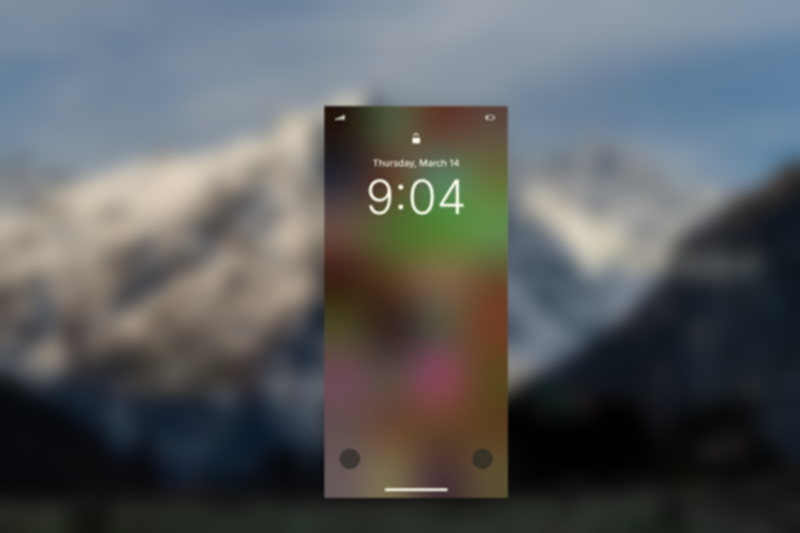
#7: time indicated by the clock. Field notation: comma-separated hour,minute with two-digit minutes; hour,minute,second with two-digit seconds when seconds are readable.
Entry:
9,04
